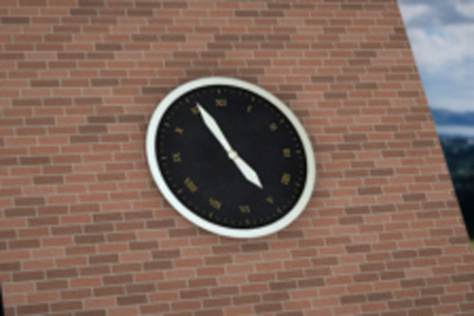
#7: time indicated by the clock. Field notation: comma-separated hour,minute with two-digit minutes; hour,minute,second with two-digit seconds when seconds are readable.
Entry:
4,56
